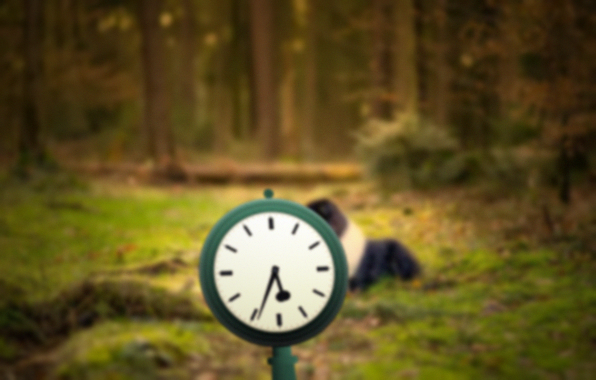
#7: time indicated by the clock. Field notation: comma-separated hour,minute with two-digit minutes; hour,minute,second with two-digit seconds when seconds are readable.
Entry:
5,34
